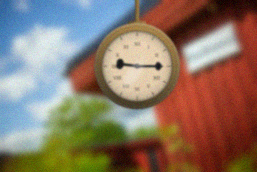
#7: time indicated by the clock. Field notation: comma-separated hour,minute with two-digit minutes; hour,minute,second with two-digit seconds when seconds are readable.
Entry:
9,15
